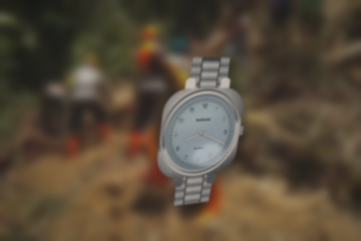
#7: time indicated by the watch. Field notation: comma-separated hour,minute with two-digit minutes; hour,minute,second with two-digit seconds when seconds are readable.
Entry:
8,19
